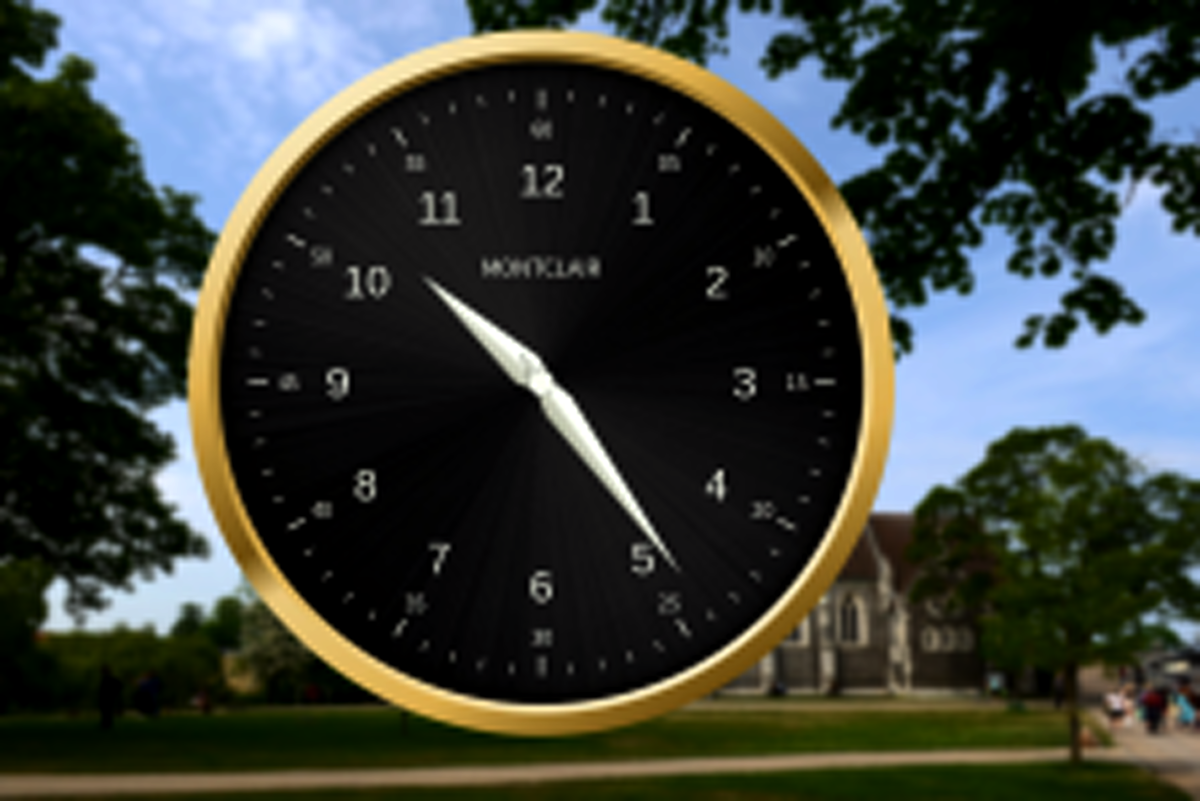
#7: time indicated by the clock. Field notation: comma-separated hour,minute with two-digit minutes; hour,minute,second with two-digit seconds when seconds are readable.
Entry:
10,24
